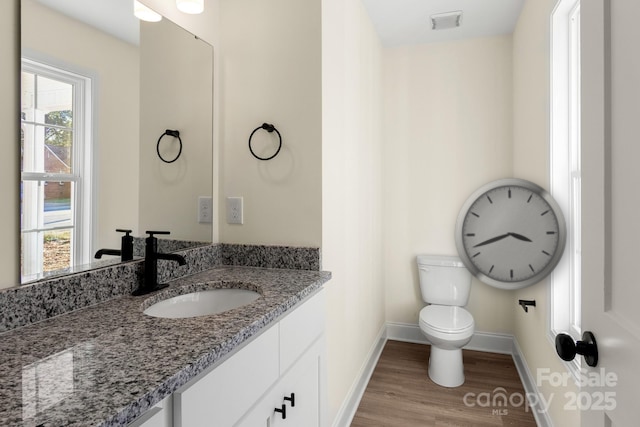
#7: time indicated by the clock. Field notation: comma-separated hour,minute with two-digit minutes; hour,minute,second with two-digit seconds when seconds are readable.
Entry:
3,42
